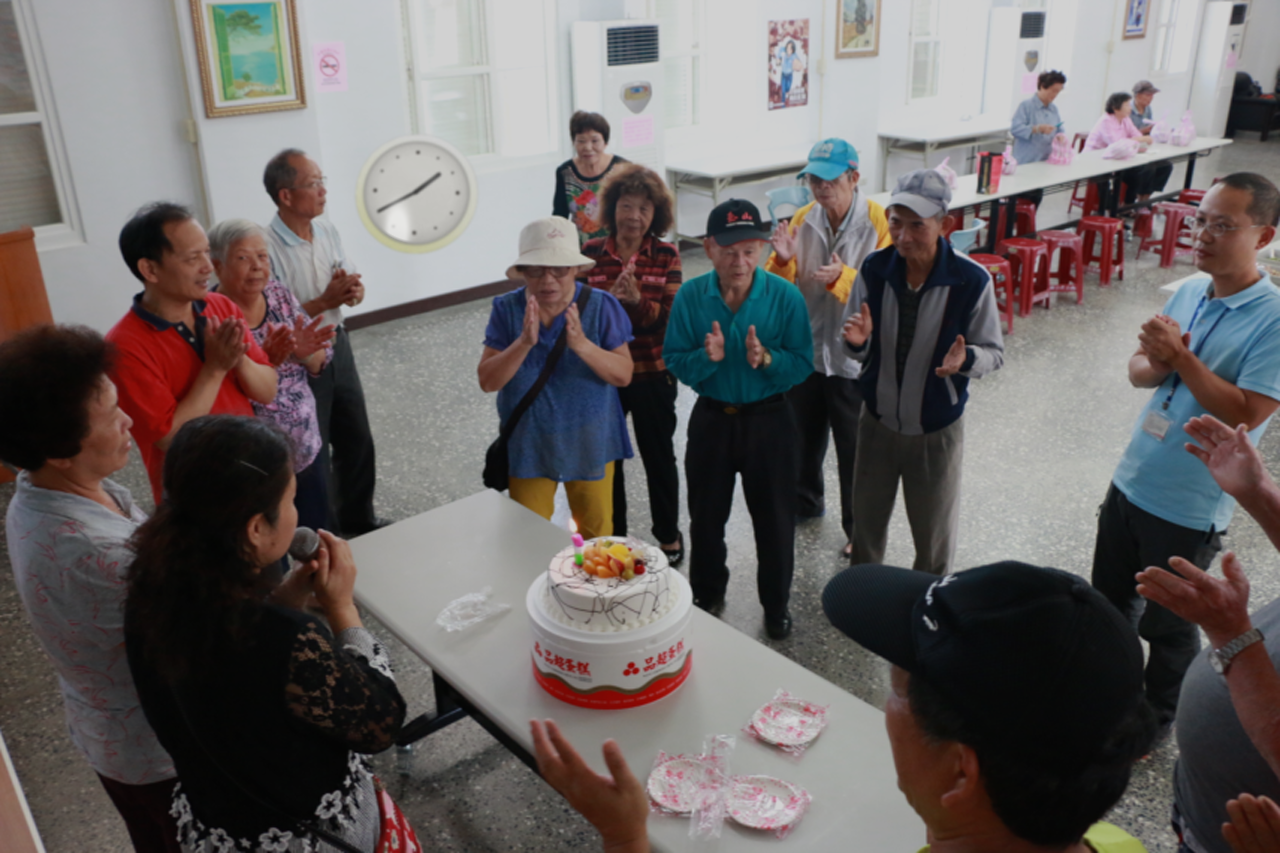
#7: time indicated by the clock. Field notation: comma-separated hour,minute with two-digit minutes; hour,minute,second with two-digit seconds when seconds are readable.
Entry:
1,40
